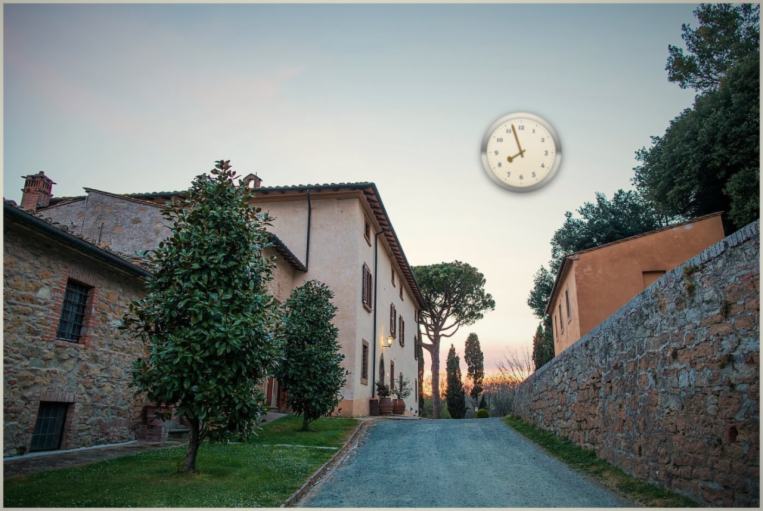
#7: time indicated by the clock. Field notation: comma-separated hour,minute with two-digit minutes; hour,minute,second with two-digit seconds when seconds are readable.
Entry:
7,57
